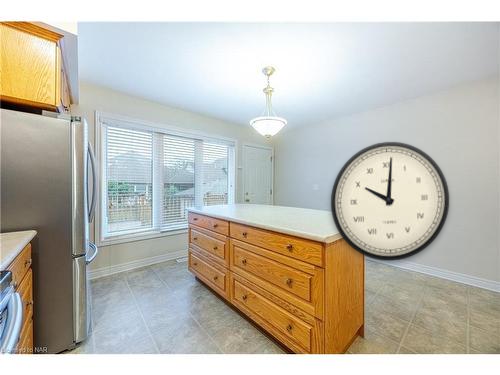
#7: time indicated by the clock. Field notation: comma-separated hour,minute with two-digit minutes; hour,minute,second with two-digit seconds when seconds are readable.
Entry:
10,01
